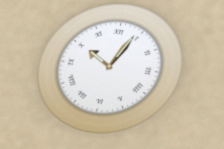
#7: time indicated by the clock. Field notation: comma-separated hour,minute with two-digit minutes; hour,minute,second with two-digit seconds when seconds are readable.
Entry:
10,04
